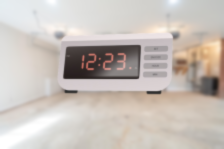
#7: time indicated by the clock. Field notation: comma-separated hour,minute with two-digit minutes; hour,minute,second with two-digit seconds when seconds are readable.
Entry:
12,23
